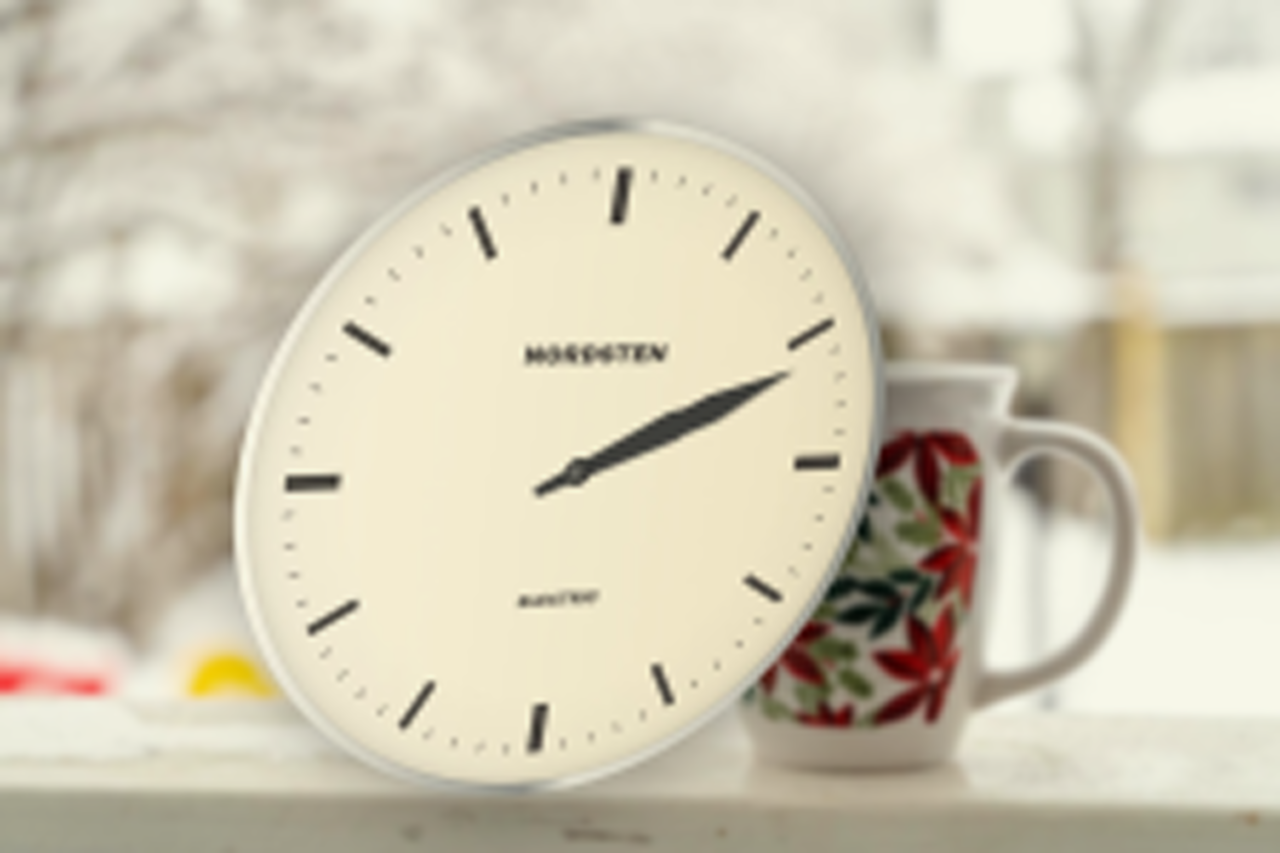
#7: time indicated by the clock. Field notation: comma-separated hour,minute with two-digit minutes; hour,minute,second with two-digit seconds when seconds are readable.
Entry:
2,11
